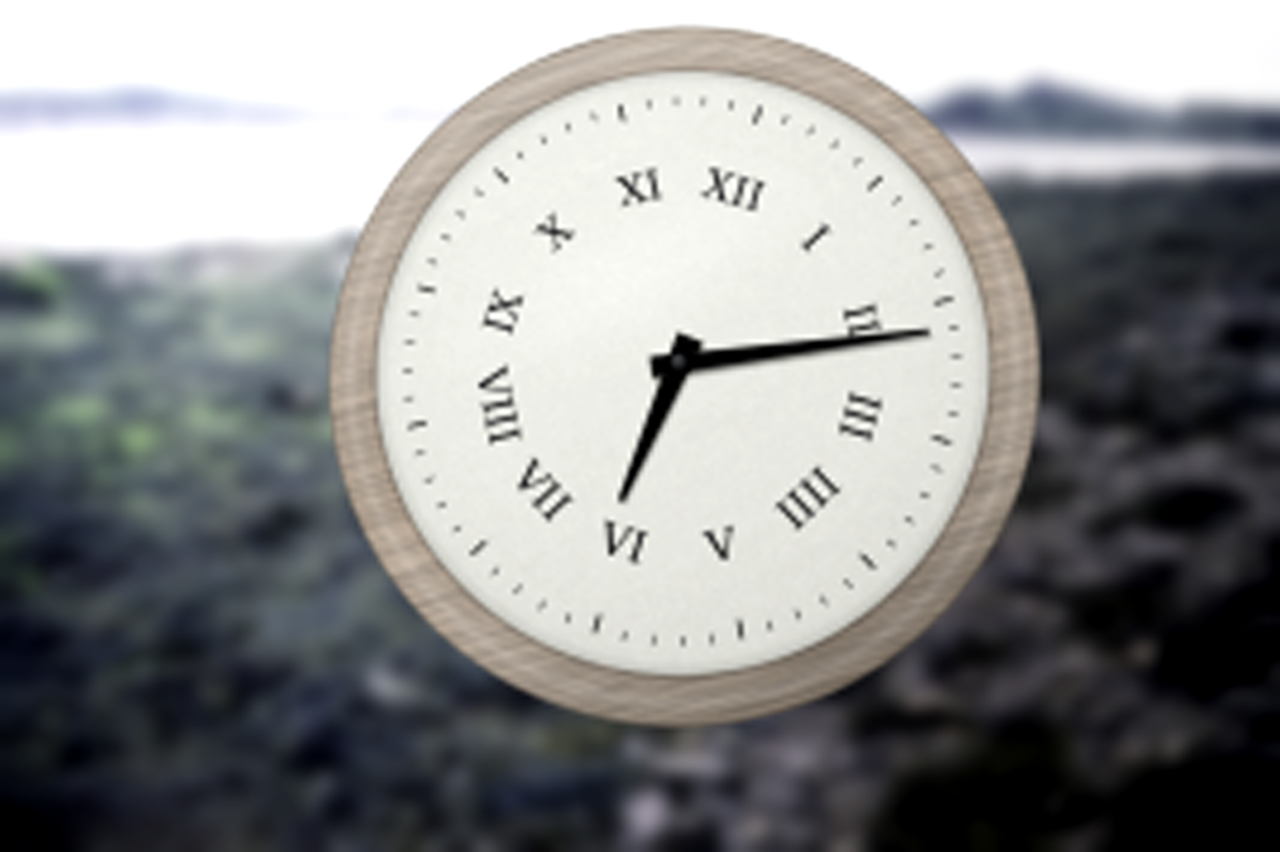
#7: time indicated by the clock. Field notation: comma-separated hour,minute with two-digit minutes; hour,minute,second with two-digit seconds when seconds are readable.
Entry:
6,11
